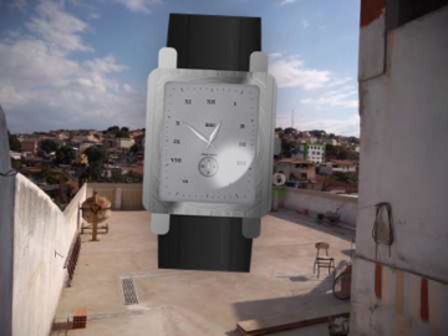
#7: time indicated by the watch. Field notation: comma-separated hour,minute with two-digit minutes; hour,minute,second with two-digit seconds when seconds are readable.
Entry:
12,51
